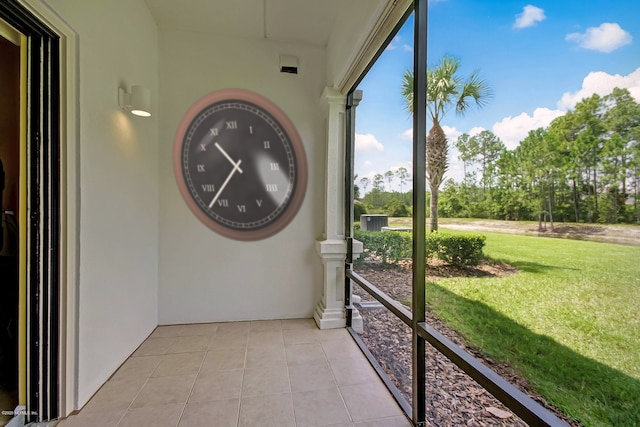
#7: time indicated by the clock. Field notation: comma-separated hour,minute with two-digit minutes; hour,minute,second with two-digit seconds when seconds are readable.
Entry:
10,37
